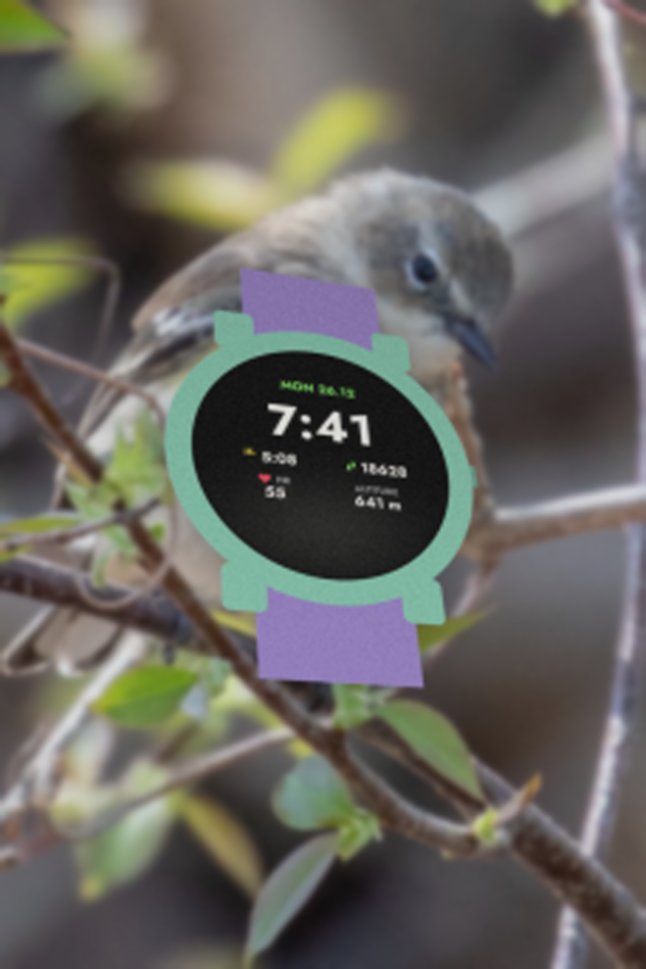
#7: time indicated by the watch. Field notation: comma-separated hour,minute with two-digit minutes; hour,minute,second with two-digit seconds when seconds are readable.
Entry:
7,41
